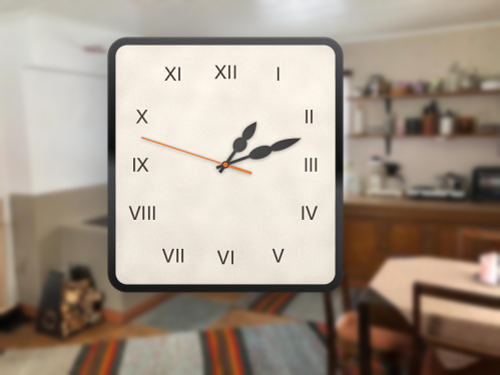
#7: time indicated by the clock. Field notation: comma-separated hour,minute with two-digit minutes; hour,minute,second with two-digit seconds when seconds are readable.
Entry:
1,11,48
